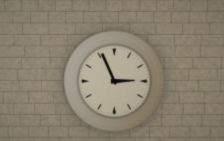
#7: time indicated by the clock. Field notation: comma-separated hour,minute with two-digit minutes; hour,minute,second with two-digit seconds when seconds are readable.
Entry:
2,56
